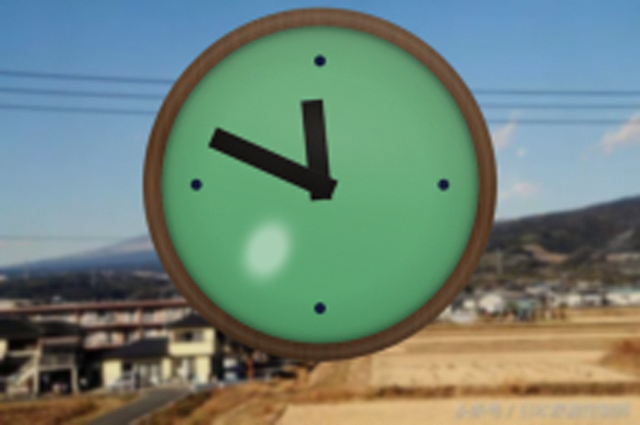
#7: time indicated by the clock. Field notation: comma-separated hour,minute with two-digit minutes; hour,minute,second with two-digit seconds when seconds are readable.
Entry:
11,49
